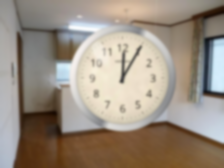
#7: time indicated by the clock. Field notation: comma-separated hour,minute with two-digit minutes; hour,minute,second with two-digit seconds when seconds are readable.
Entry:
12,05
